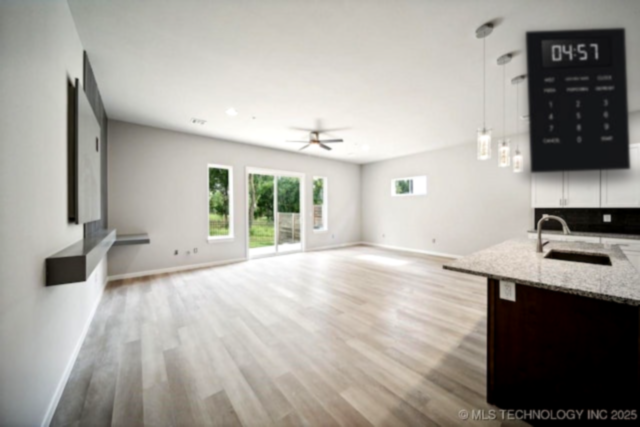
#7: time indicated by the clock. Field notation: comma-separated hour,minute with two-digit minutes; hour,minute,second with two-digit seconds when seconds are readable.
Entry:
4,57
